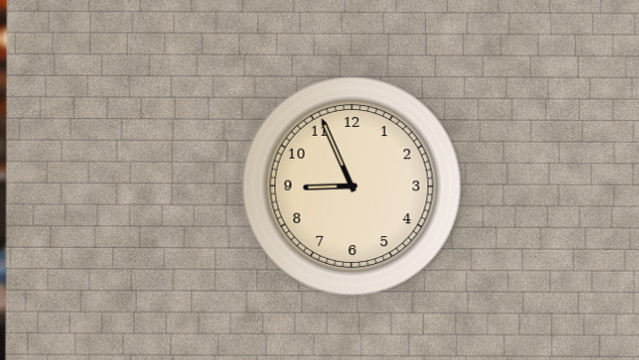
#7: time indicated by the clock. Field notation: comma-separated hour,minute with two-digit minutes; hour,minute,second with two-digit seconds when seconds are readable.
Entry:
8,56
